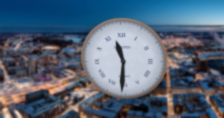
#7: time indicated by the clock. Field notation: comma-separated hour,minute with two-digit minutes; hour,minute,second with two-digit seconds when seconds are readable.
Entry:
11,31
